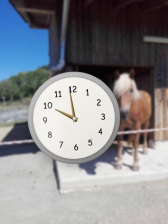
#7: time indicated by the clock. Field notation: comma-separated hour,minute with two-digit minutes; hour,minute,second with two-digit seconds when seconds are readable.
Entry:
9,59
